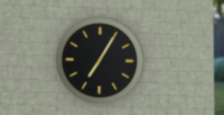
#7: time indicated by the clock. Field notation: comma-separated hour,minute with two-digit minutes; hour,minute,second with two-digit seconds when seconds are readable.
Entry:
7,05
